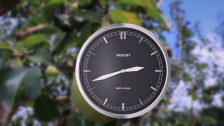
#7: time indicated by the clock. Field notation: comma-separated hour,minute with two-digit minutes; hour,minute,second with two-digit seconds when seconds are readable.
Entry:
2,42
